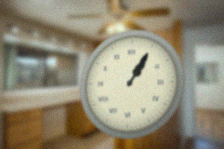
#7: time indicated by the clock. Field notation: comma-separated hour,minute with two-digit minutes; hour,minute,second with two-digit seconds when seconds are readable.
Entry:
1,05
